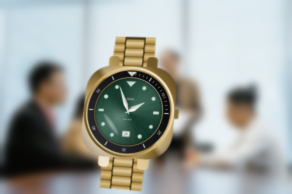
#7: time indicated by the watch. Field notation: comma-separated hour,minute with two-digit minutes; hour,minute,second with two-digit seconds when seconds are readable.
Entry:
1,56
